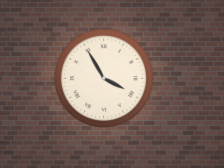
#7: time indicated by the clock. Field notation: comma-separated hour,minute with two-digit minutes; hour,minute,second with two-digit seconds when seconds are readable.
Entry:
3,55
